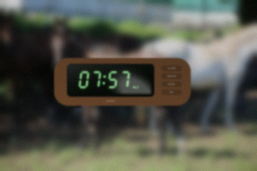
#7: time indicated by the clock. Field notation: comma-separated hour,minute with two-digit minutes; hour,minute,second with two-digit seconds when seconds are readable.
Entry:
7,57
